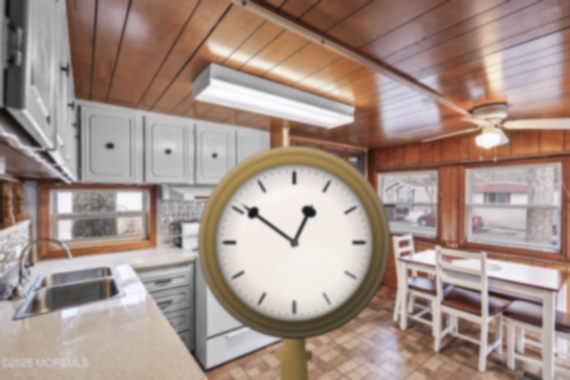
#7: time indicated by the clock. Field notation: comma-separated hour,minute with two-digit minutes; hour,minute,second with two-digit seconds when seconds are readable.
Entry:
12,51
